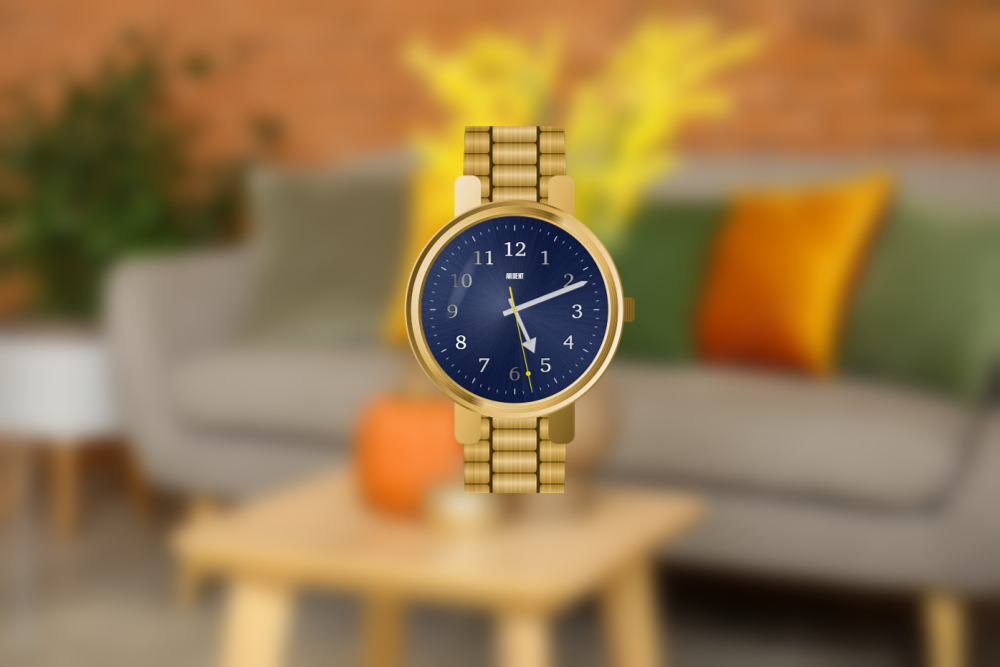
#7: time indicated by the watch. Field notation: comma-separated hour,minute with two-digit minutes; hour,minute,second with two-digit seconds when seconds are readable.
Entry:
5,11,28
